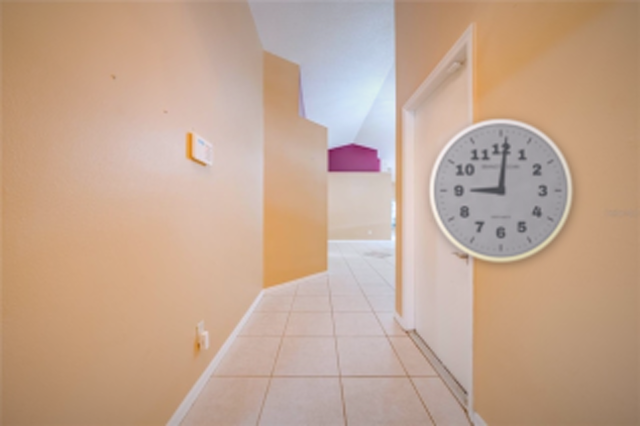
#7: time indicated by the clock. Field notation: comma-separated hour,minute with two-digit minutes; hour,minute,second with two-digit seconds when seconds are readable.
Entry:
9,01
